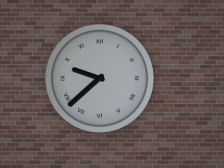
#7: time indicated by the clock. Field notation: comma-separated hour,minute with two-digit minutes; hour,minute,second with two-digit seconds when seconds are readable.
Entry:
9,38
